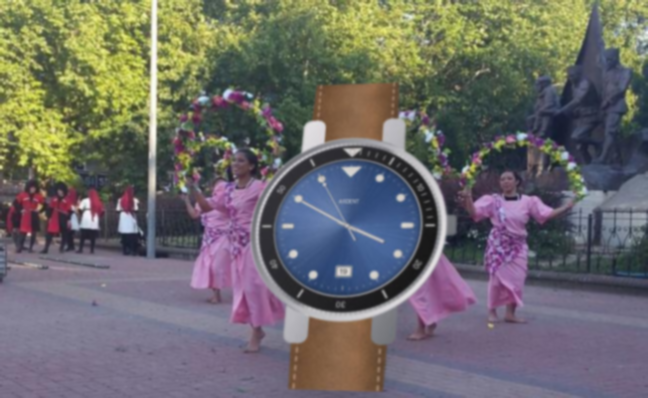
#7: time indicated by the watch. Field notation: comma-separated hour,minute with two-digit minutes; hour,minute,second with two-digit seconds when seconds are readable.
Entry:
3,49,55
